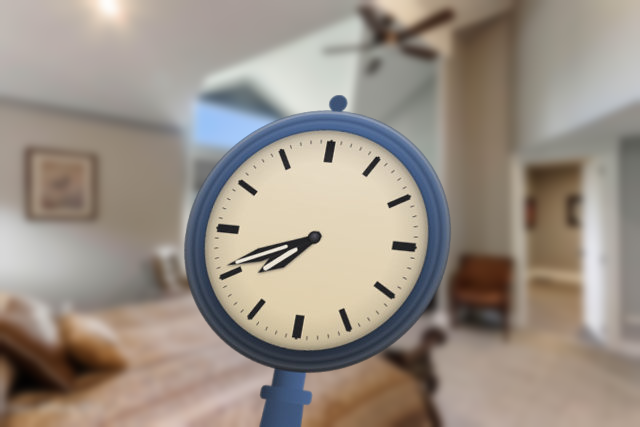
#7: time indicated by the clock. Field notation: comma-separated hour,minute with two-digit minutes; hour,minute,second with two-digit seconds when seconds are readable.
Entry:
7,41
